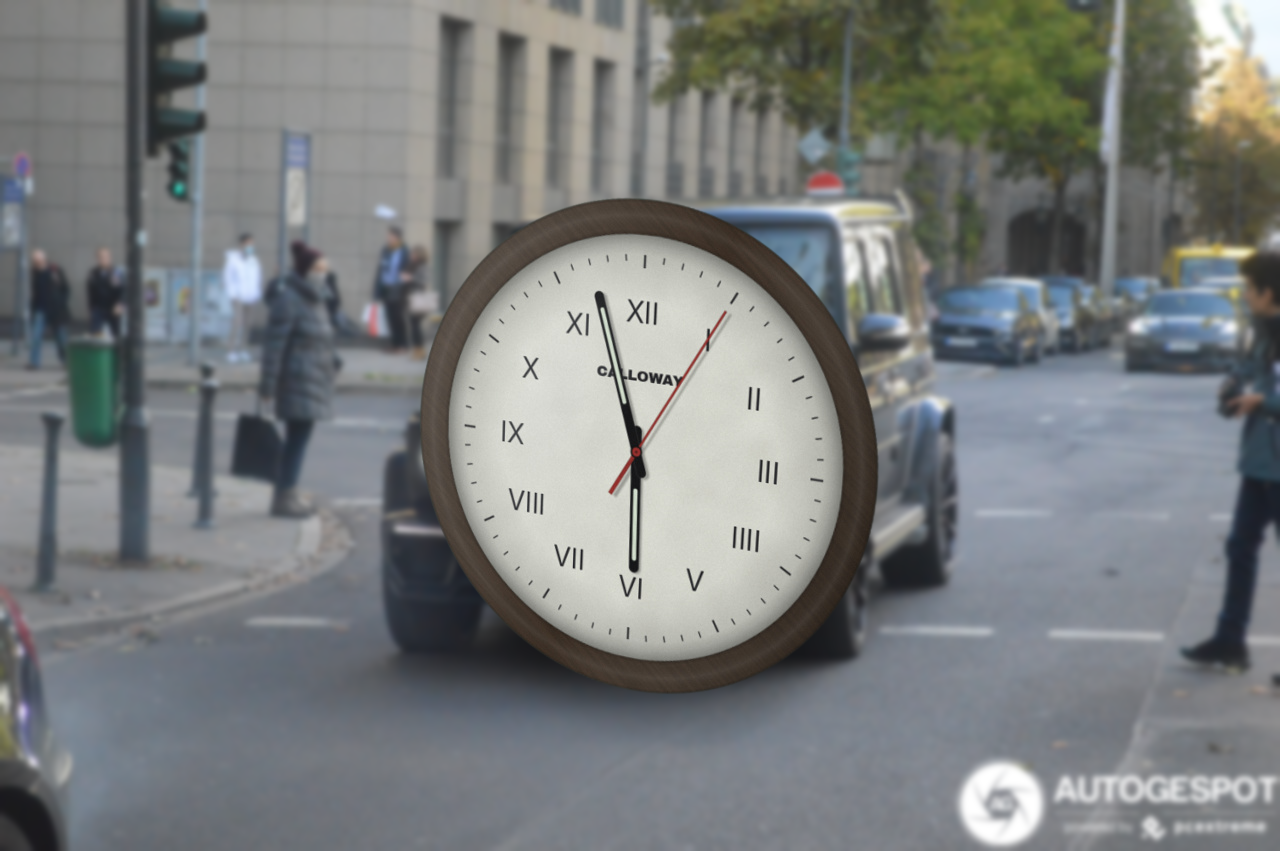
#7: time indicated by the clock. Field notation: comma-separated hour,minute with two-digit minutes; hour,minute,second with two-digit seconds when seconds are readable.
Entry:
5,57,05
